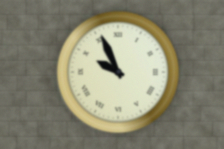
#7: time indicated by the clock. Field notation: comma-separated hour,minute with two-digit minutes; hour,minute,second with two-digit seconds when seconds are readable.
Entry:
9,56
